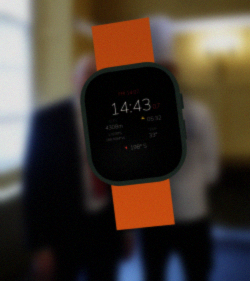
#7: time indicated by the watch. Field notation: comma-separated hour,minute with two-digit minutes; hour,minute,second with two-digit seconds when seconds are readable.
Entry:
14,43
